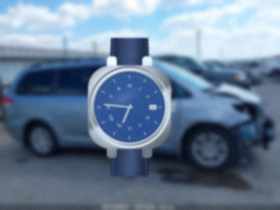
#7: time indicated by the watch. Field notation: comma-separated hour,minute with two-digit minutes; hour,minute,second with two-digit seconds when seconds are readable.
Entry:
6,46
